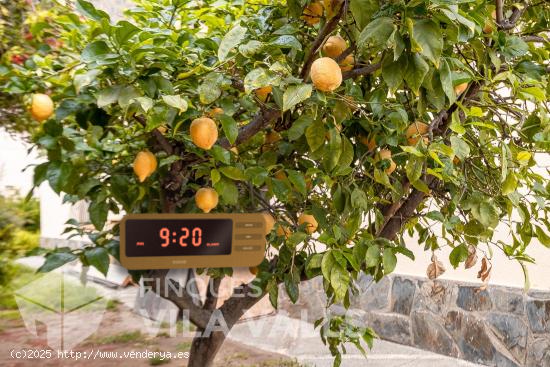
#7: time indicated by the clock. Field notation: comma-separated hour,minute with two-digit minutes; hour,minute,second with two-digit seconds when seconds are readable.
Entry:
9,20
